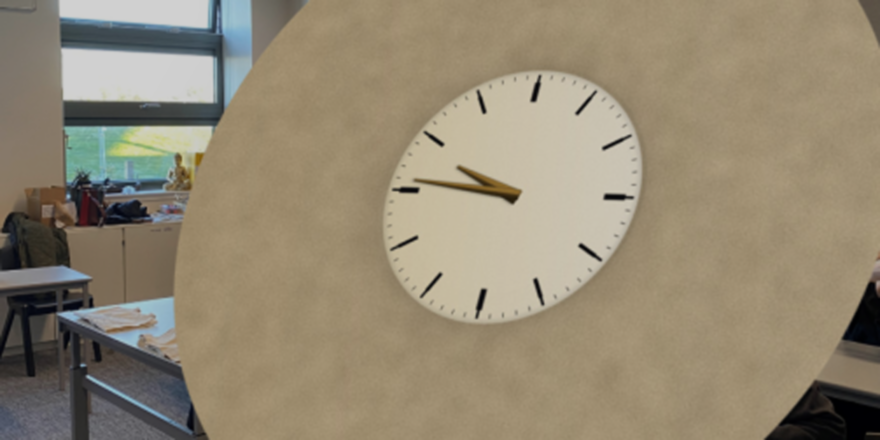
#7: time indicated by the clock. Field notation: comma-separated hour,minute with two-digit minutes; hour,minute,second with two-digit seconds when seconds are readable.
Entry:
9,46
